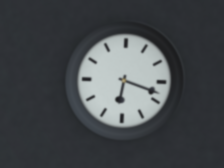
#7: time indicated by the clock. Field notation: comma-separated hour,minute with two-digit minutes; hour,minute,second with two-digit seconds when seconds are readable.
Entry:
6,18
